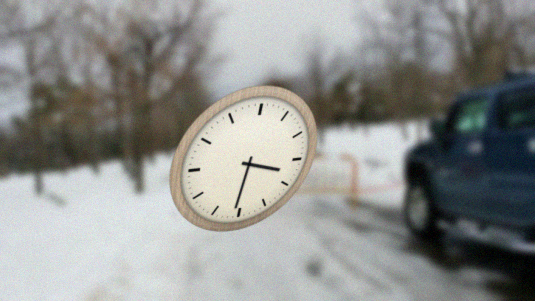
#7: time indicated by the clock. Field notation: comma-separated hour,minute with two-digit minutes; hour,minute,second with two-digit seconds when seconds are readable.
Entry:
3,31
